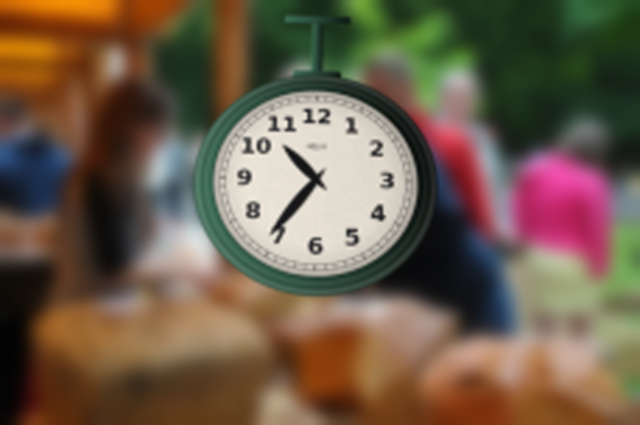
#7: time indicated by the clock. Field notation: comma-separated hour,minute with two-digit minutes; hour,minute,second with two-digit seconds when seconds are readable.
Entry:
10,36
